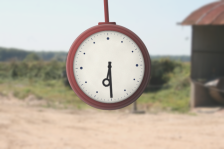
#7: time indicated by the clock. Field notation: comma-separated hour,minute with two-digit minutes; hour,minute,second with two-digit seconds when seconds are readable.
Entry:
6,30
